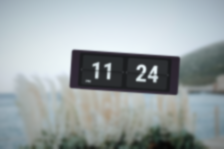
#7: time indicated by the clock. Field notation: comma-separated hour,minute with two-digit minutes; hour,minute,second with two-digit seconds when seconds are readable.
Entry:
11,24
